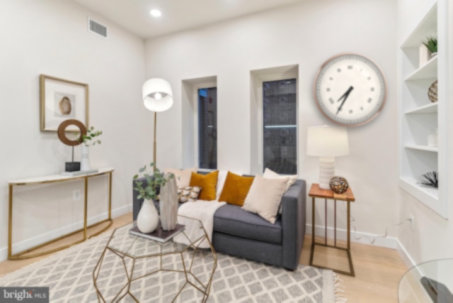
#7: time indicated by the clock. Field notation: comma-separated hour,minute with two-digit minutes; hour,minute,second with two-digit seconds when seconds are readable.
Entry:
7,35
